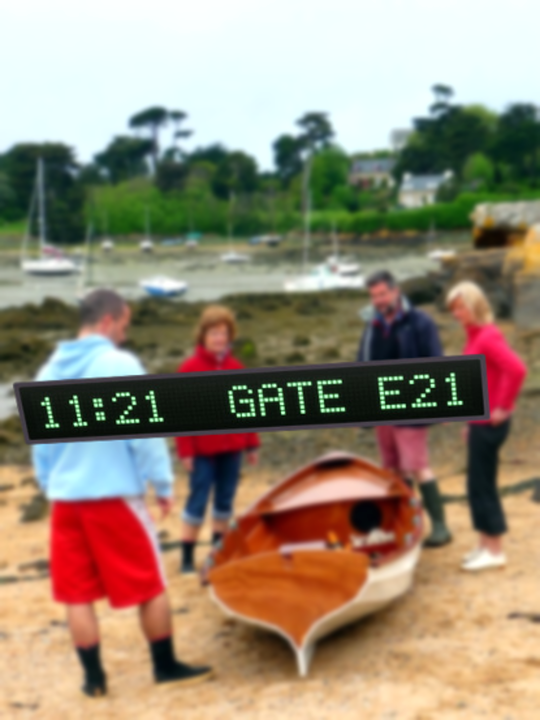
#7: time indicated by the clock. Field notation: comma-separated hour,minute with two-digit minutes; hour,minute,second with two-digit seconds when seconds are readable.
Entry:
11,21
